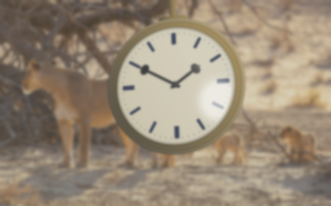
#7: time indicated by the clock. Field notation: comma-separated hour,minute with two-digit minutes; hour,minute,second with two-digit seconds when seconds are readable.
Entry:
1,50
